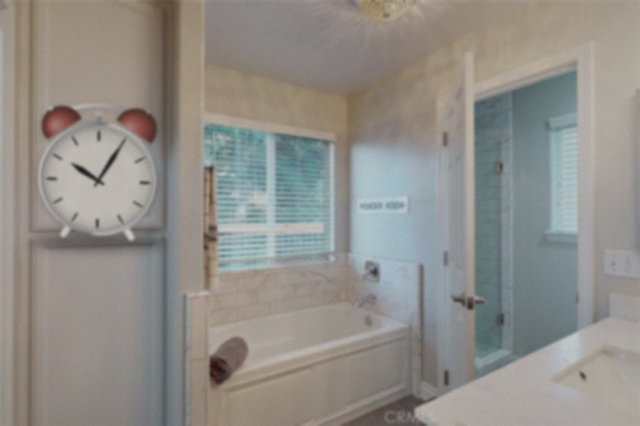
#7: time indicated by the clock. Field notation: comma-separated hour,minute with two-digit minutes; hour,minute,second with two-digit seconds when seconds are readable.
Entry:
10,05
